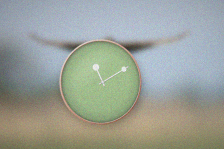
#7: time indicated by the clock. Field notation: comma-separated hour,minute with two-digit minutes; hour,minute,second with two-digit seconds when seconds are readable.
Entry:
11,10
